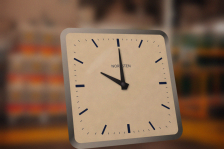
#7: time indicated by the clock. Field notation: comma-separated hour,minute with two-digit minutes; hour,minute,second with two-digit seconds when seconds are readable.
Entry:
10,00
